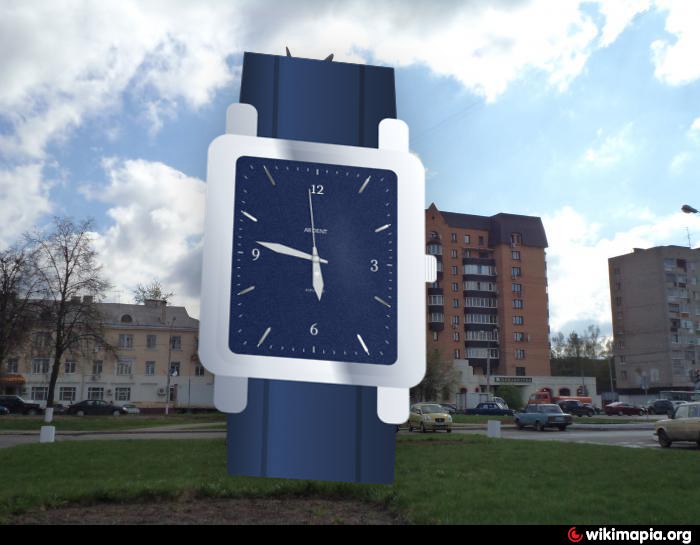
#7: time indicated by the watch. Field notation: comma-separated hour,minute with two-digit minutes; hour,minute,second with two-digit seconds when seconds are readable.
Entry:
5,46,59
